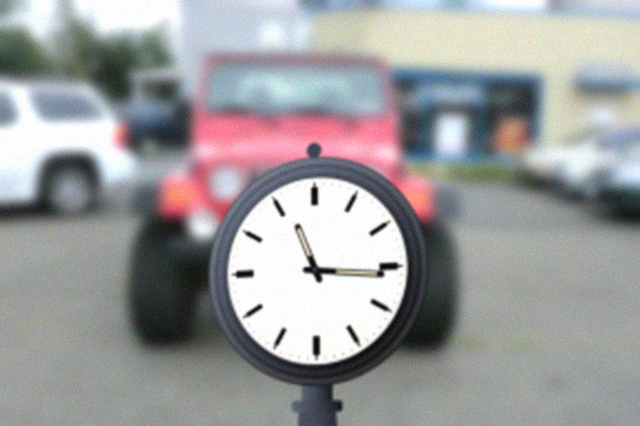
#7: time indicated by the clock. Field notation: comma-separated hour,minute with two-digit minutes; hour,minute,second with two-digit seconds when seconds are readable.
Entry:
11,16
